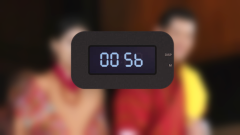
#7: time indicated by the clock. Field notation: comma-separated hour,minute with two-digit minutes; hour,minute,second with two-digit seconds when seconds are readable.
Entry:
0,56
